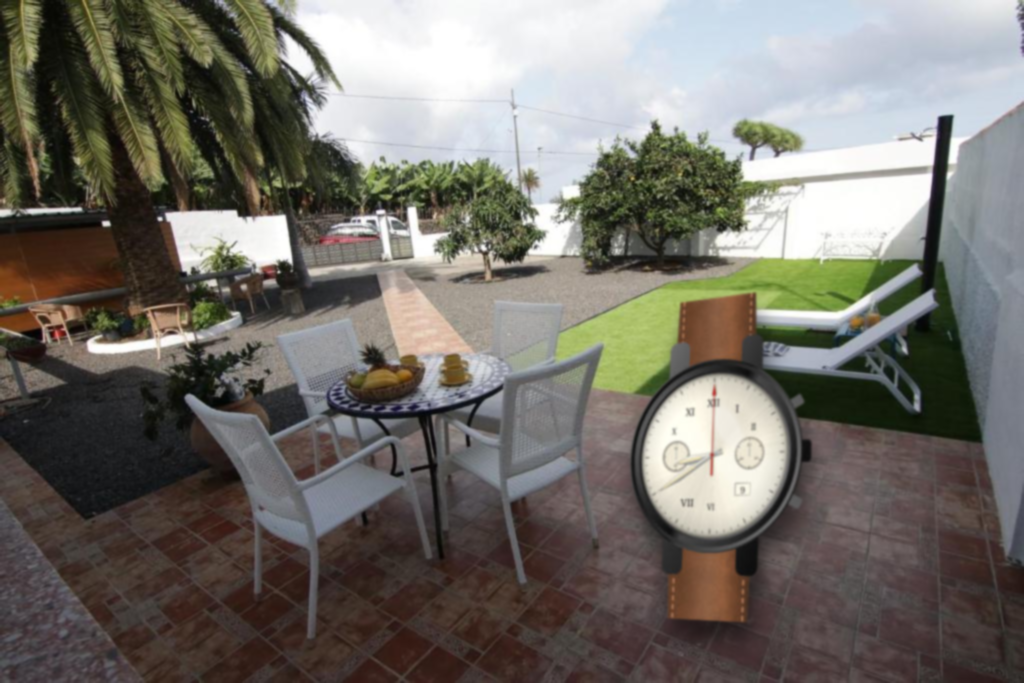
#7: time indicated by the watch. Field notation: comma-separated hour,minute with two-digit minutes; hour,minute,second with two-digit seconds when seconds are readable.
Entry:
8,40
